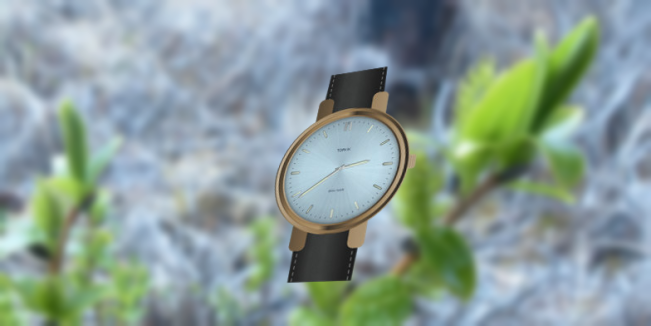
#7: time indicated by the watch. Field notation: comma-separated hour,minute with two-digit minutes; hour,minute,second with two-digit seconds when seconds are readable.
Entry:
2,39
